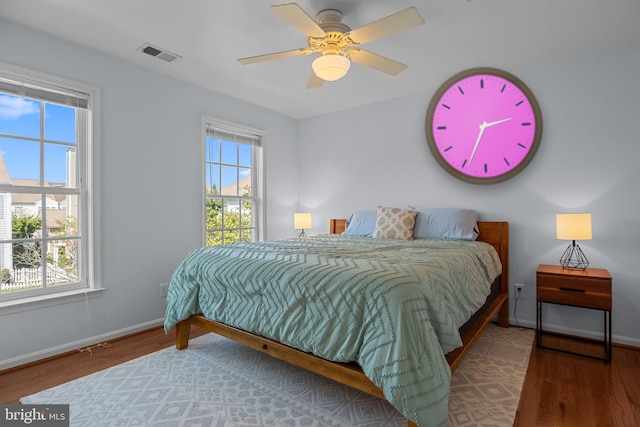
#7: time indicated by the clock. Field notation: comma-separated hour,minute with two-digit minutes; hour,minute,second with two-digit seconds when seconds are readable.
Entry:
2,34
